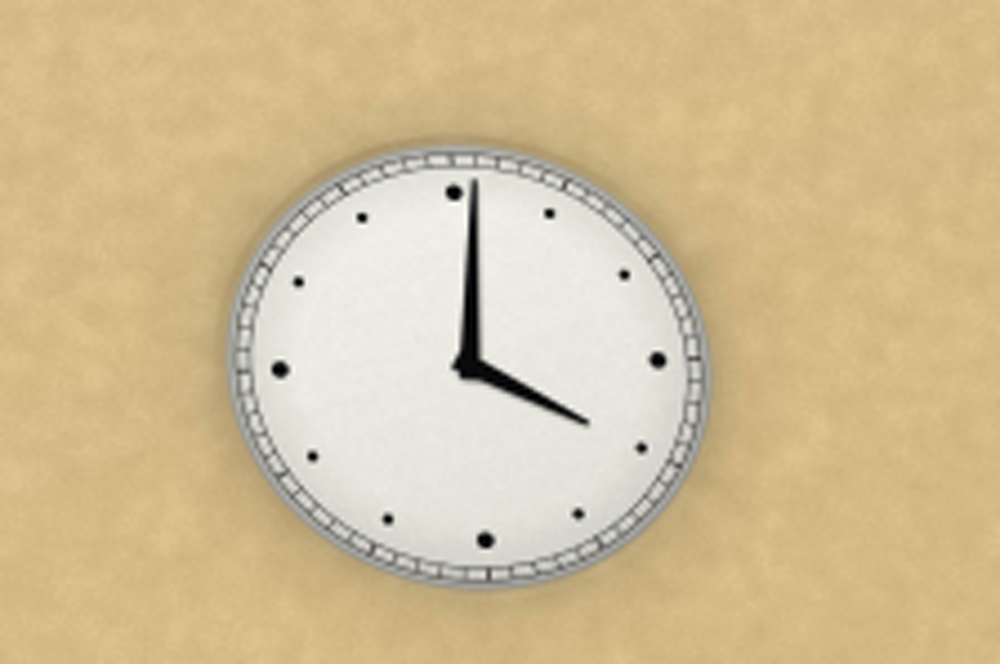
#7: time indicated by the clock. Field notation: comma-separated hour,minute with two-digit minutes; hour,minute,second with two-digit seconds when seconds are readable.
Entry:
4,01
